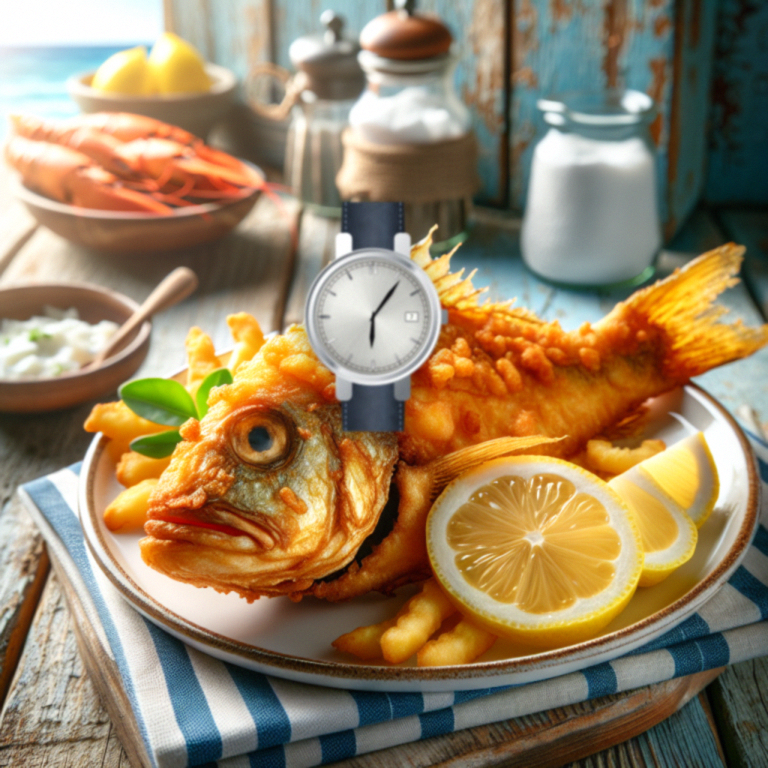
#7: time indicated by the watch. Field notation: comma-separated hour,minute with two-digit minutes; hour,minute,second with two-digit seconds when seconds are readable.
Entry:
6,06
